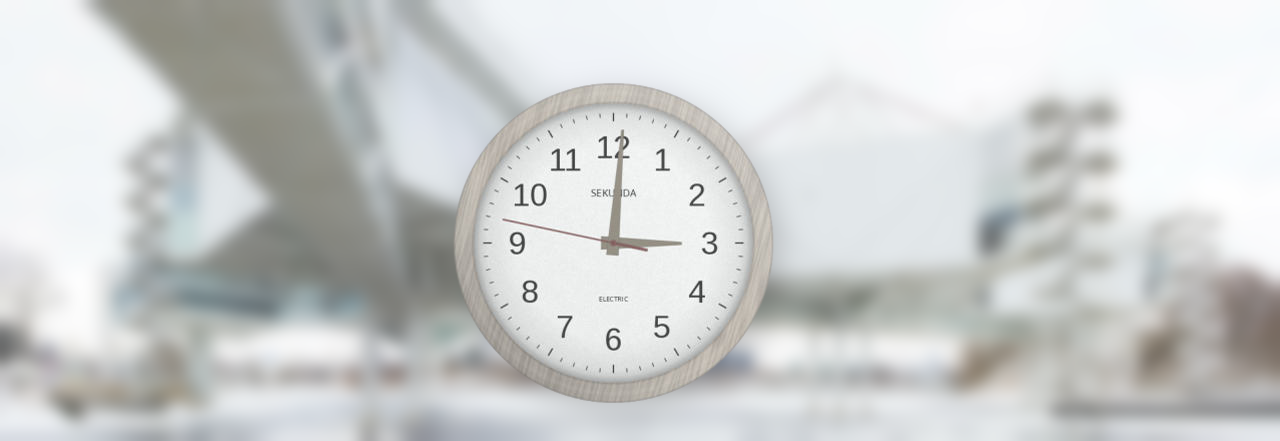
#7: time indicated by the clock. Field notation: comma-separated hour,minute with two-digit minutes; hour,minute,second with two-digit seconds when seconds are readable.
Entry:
3,00,47
